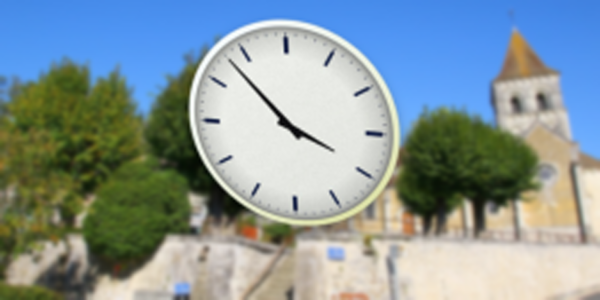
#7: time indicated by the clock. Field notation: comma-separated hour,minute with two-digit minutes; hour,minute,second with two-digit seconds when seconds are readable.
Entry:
3,53
